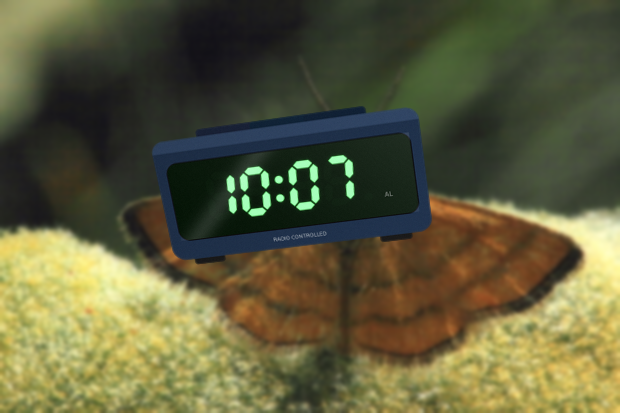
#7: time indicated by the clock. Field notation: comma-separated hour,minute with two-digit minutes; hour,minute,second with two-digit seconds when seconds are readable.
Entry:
10,07
